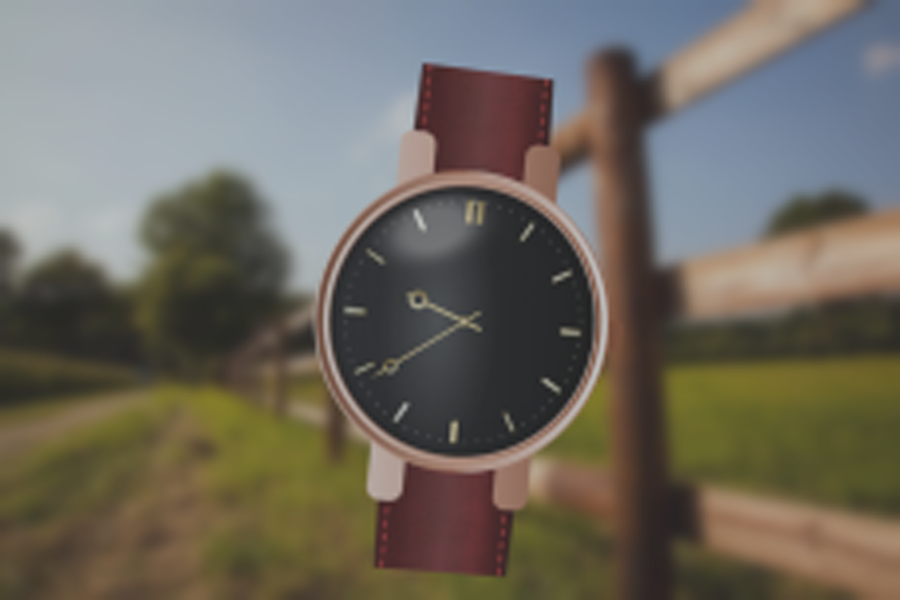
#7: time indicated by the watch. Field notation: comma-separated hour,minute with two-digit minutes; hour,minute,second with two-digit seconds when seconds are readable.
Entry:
9,39
